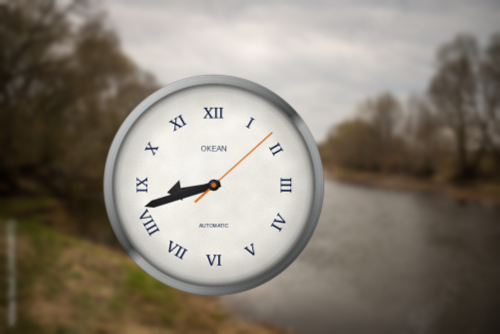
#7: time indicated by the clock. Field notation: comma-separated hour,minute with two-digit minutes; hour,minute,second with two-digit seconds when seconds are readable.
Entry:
8,42,08
